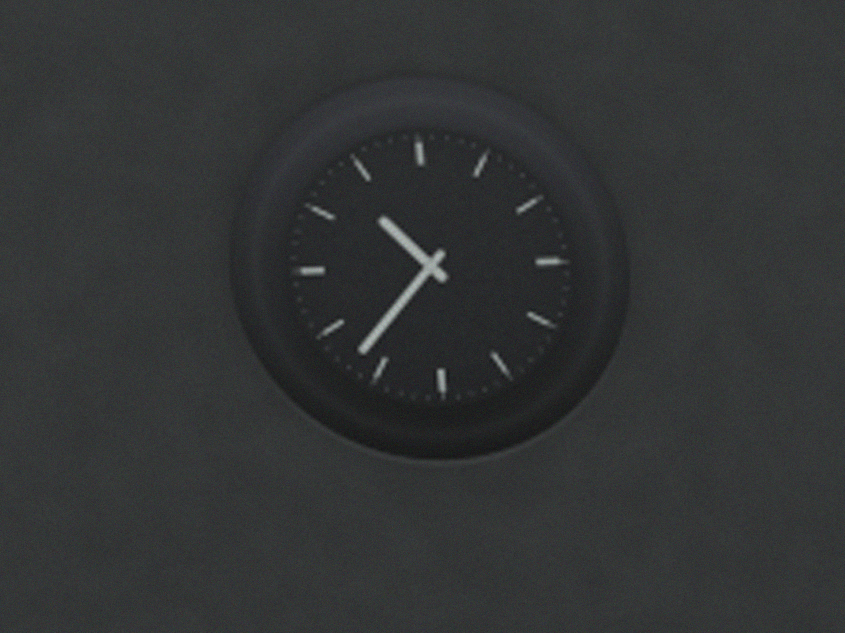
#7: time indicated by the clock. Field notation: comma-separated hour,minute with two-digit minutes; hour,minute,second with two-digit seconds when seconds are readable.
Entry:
10,37
